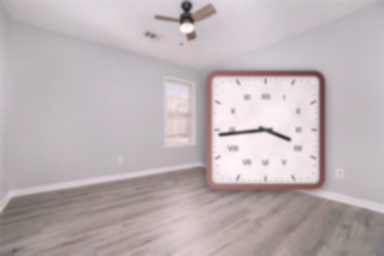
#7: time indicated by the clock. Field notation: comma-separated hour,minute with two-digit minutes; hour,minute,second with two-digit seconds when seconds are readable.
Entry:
3,44
